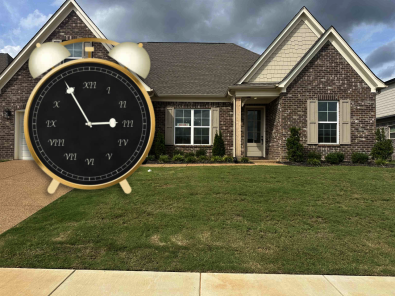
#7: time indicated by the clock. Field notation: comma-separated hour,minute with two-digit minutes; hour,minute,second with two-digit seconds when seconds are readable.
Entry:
2,55
